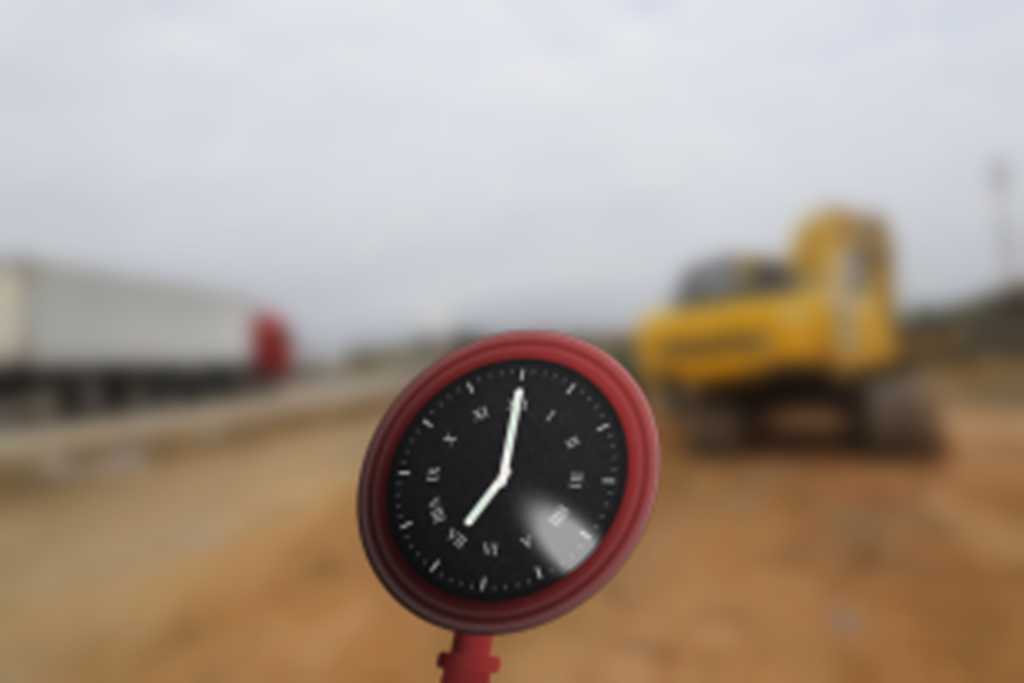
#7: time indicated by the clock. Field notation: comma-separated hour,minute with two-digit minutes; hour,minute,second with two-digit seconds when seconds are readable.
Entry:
7,00
